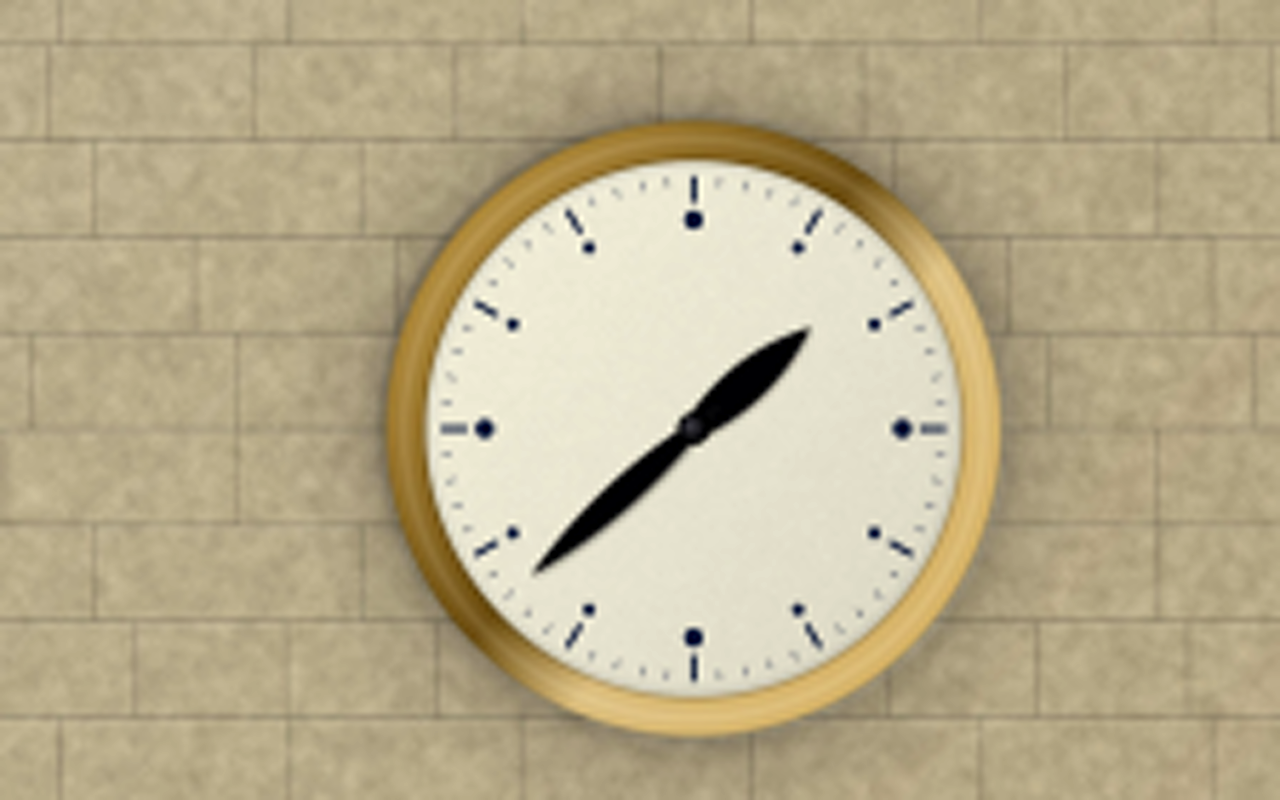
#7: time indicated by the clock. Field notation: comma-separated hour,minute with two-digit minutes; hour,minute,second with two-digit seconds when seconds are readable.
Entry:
1,38
